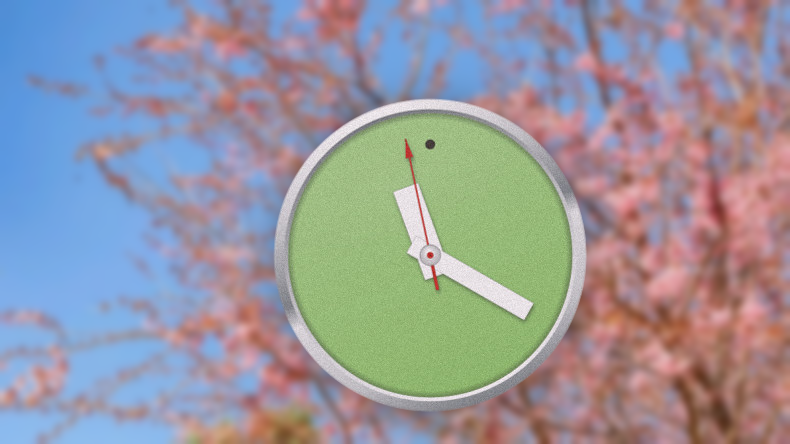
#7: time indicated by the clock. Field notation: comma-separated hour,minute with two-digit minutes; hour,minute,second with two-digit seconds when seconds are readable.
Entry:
11,19,58
